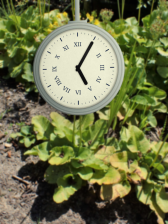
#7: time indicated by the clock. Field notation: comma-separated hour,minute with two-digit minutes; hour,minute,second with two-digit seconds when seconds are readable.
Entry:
5,05
